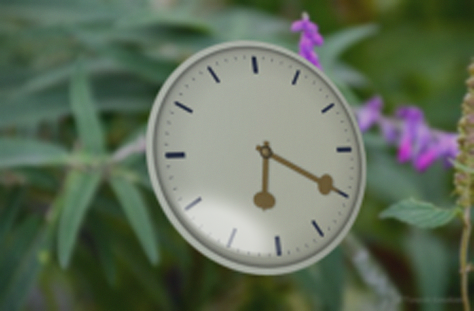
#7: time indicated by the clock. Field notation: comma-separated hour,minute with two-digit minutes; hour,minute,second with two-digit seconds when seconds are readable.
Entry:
6,20
